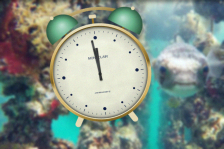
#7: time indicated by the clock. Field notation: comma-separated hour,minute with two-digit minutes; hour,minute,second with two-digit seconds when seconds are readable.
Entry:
11,59
